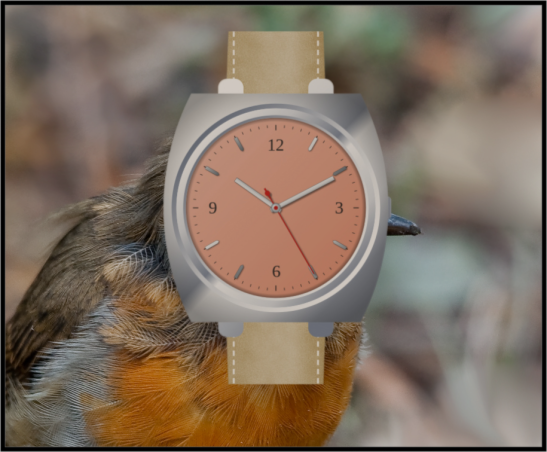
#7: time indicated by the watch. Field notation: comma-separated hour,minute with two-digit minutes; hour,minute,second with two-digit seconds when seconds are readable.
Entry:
10,10,25
